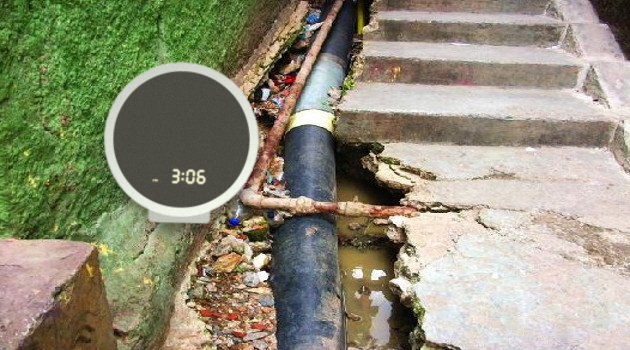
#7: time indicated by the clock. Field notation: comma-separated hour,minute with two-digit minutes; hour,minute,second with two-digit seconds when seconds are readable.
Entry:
3,06
